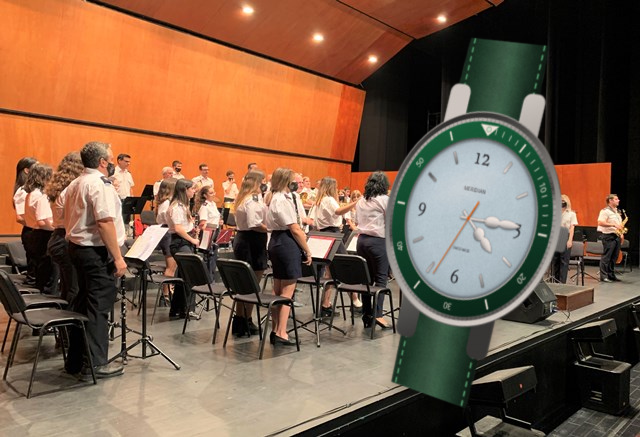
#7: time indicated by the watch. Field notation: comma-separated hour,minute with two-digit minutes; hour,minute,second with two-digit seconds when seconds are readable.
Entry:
4,14,34
